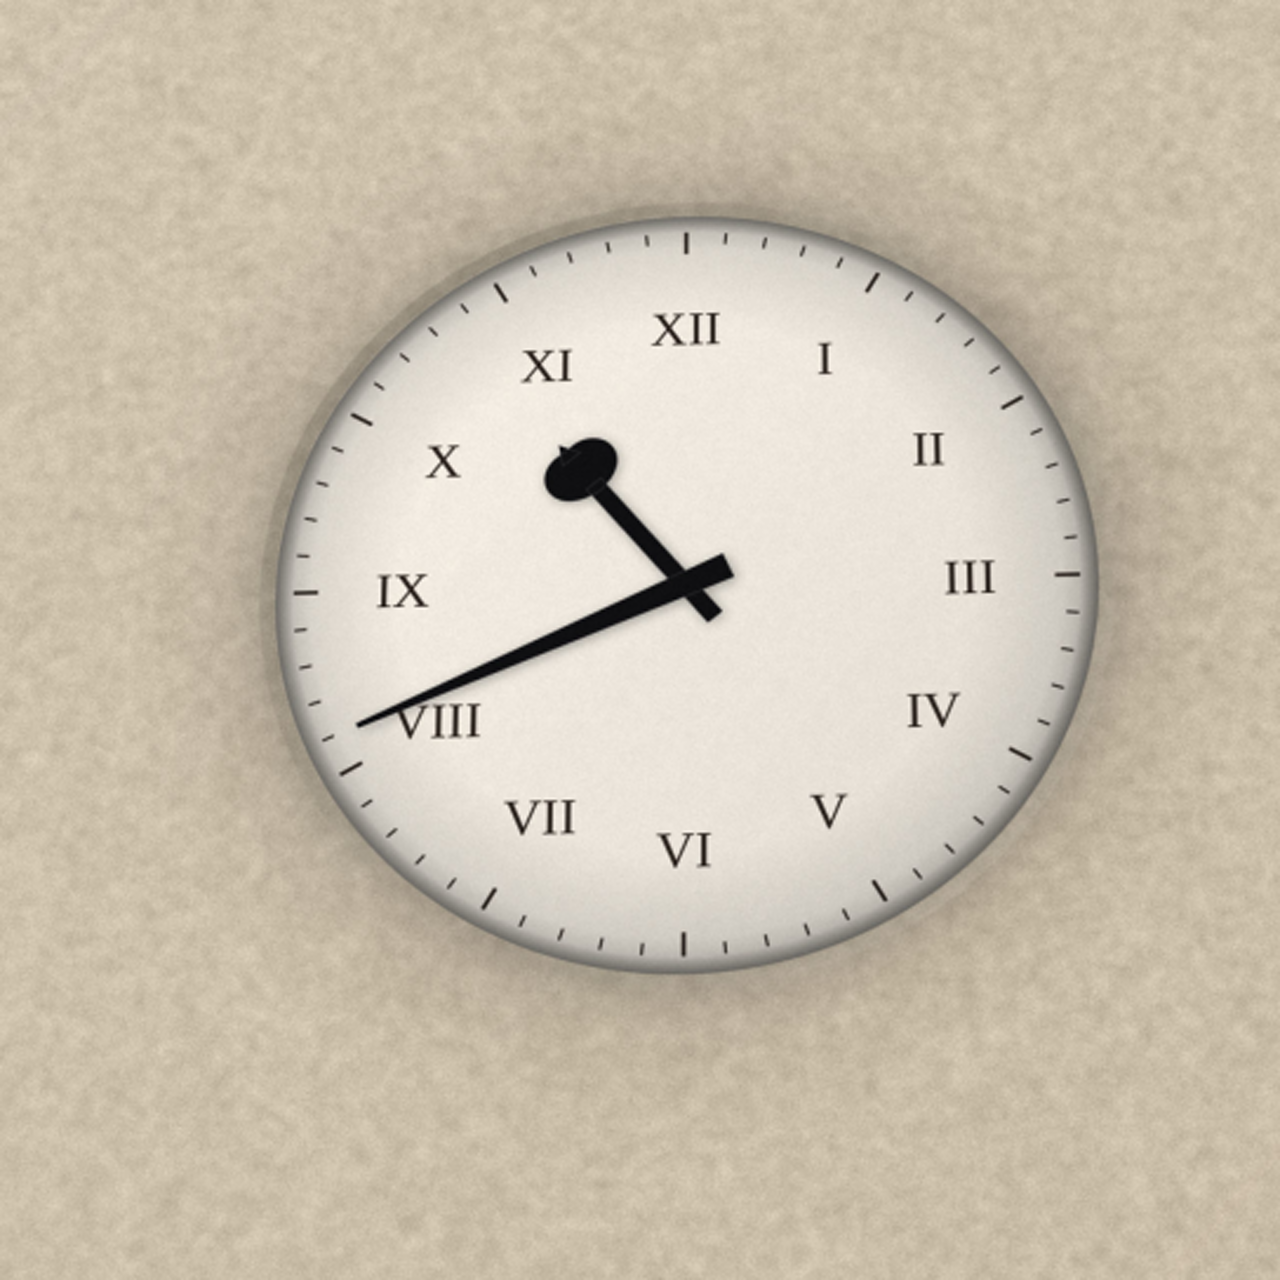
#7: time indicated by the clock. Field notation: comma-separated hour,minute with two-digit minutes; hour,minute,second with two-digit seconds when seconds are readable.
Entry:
10,41
